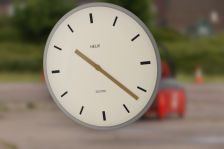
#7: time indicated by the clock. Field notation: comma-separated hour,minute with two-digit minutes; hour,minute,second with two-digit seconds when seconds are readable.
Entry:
10,22
